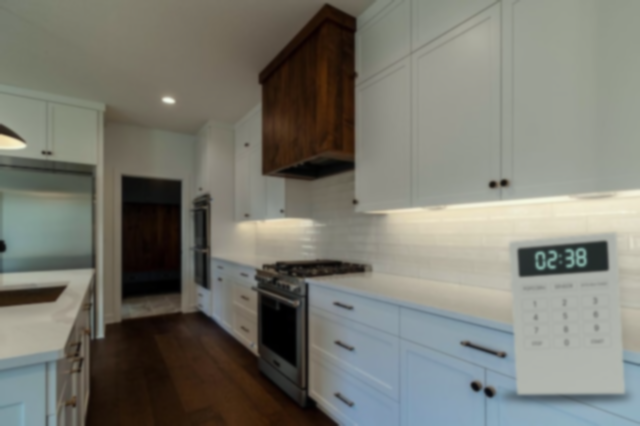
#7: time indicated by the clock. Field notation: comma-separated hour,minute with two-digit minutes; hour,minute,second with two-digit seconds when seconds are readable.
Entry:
2,38
